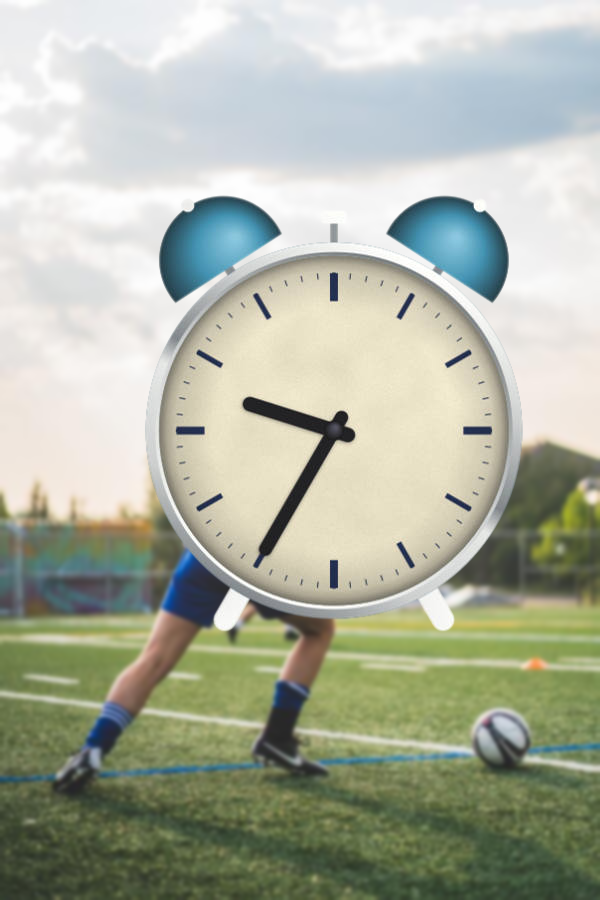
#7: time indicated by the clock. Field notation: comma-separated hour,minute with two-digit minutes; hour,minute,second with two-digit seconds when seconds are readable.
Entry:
9,35
